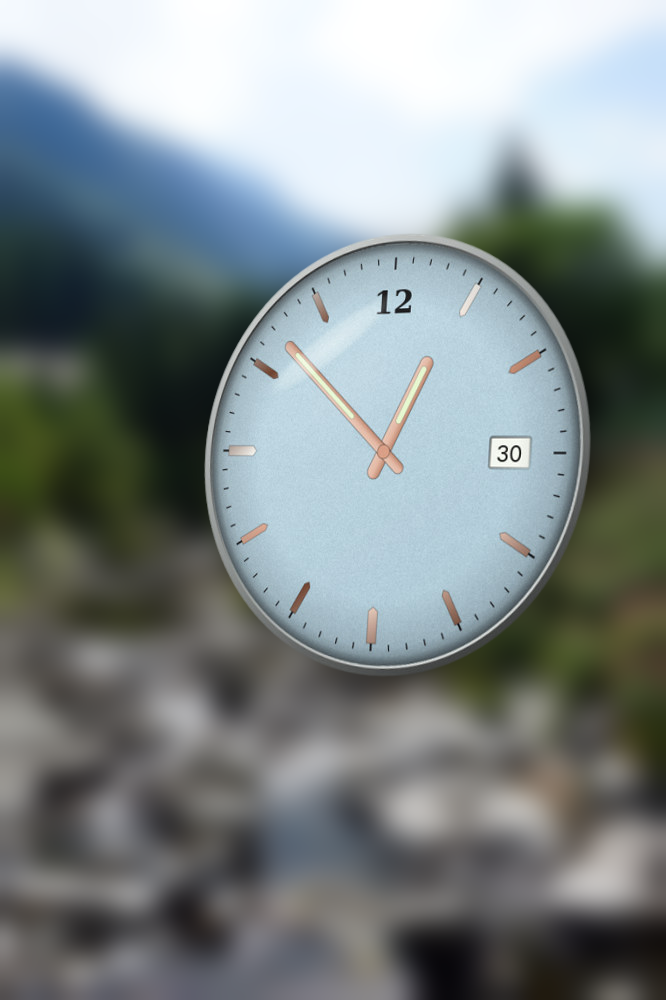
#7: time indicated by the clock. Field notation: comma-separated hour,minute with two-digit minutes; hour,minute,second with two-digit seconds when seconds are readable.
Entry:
12,52
